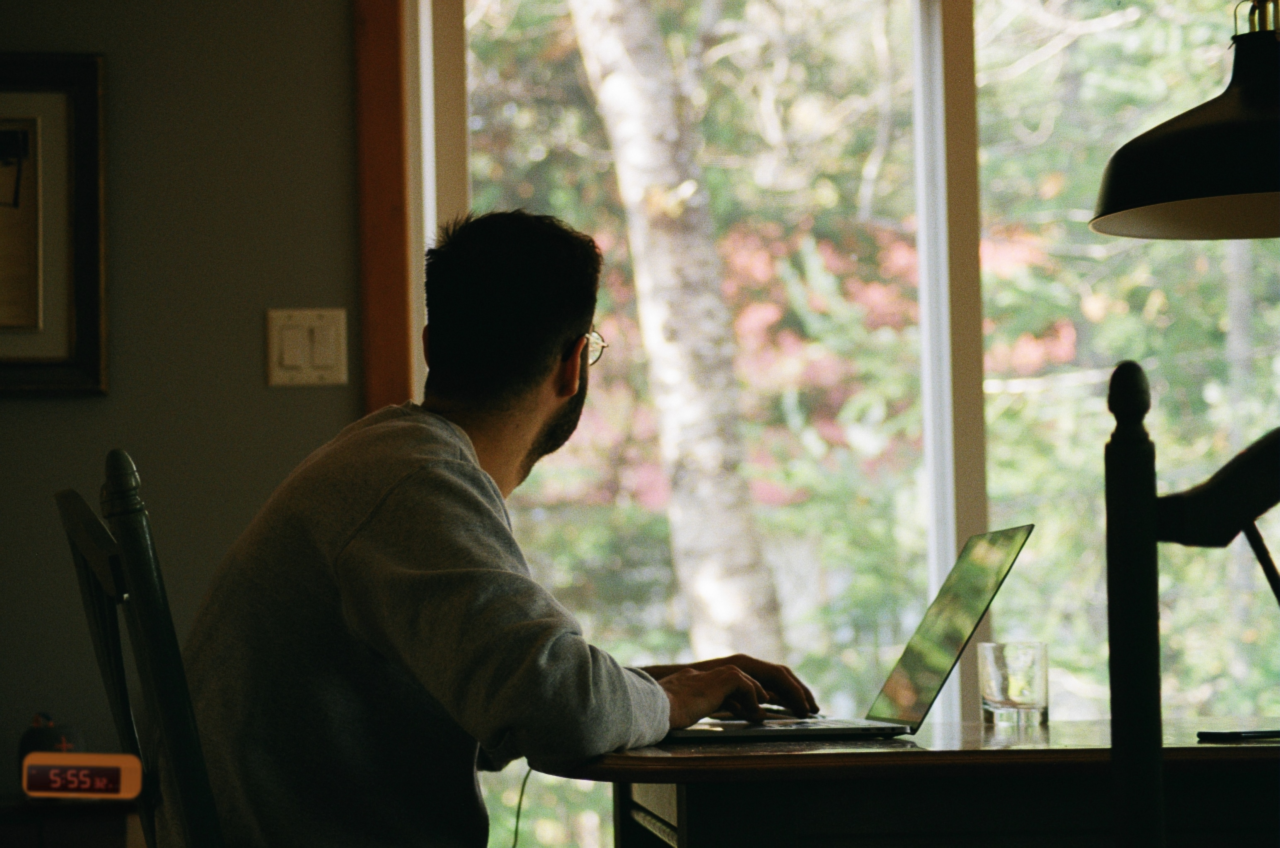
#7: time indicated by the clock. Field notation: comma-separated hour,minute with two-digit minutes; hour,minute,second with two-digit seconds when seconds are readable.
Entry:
5,55
